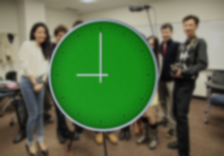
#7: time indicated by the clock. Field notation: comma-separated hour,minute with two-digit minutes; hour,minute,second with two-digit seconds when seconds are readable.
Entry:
9,00
